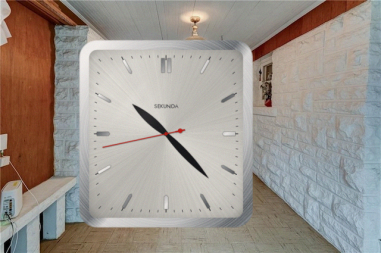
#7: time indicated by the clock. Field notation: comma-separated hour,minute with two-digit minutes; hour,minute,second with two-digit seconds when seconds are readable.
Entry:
10,22,43
